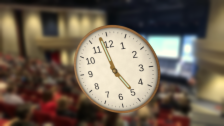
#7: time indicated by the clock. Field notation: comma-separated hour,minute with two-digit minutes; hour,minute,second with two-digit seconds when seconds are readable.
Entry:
4,58
